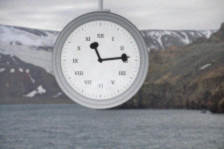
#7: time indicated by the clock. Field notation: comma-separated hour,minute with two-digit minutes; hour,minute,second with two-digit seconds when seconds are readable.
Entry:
11,14
